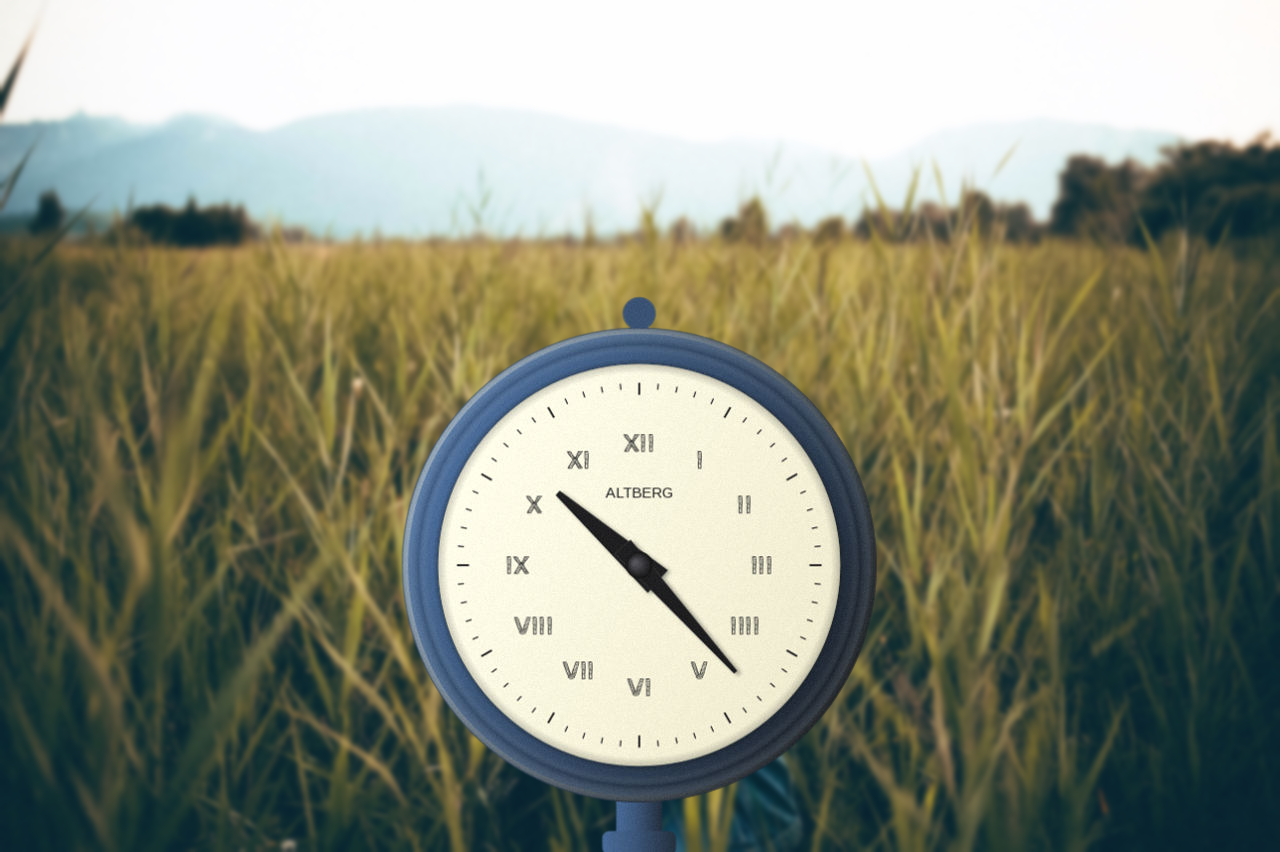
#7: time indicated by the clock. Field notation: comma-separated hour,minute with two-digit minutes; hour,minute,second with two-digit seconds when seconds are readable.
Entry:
10,23
